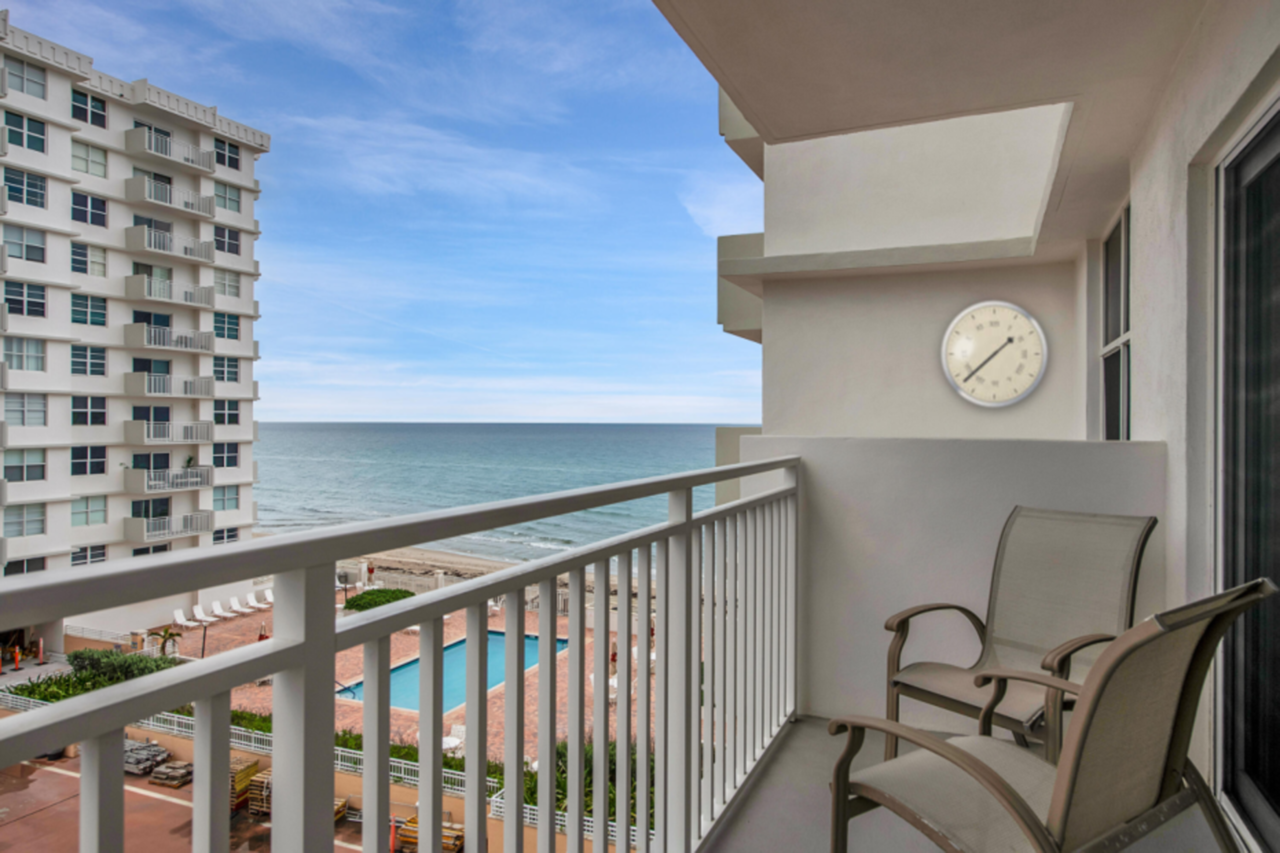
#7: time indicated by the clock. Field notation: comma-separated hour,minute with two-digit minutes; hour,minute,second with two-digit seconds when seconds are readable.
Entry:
1,38
